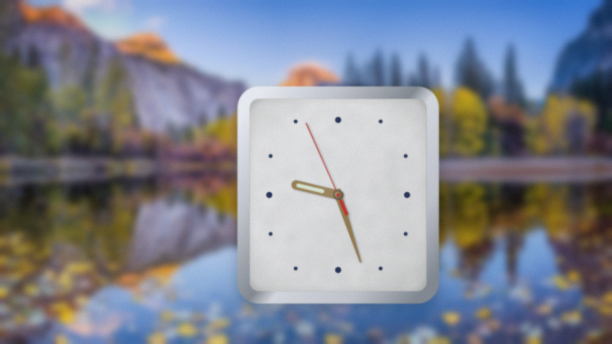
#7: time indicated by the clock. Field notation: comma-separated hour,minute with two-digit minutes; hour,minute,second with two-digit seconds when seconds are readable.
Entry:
9,26,56
